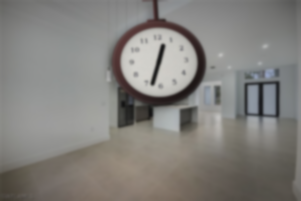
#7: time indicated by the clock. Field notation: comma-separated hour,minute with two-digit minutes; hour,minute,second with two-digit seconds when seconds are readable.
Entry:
12,33
